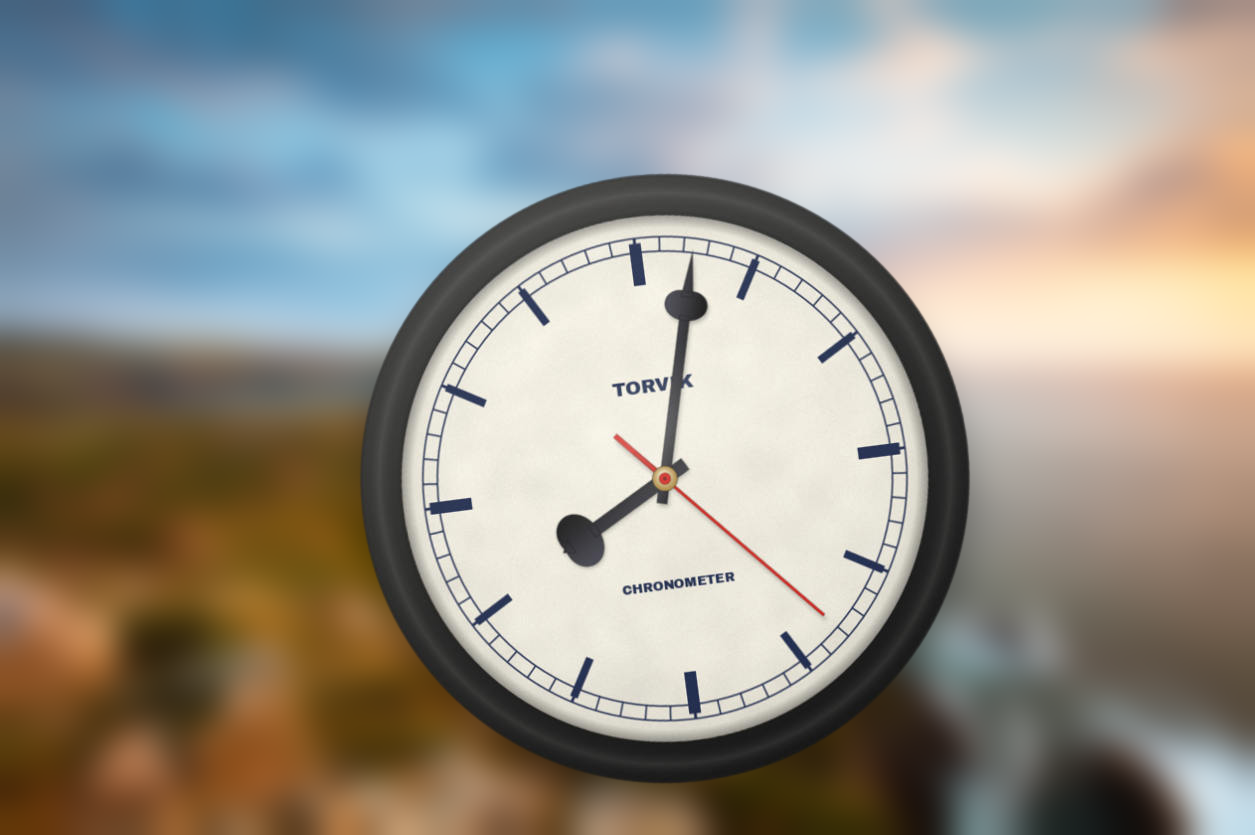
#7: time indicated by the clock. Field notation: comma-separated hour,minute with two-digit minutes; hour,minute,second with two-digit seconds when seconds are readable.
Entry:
8,02,23
